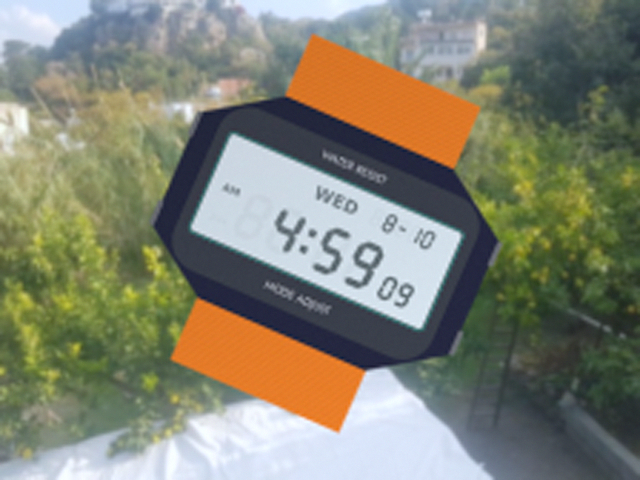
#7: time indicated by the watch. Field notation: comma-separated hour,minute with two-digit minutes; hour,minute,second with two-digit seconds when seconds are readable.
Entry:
4,59,09
